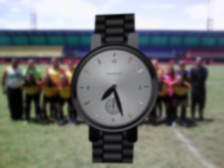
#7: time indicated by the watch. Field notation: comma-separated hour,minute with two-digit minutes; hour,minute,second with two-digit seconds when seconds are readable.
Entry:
7,27
